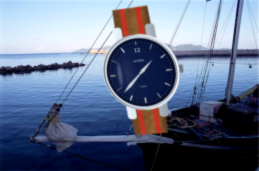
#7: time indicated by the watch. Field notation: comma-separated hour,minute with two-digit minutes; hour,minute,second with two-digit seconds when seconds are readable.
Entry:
1,38
